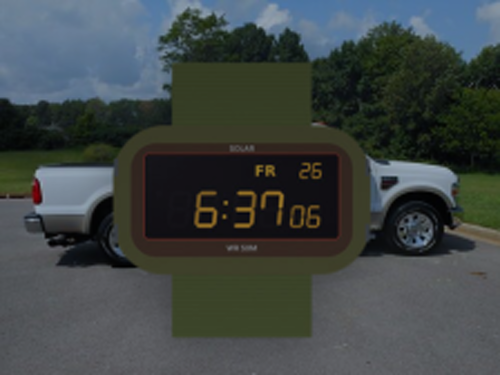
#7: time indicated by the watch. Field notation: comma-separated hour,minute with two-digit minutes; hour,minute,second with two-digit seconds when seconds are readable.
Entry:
6,37,06
